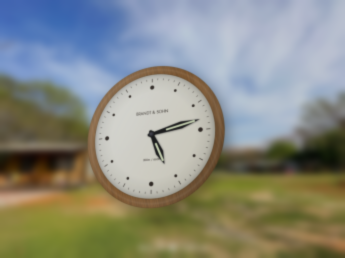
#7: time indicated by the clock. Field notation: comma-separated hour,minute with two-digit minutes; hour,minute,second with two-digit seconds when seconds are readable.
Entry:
5,13
